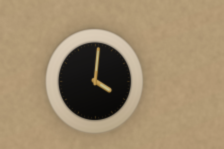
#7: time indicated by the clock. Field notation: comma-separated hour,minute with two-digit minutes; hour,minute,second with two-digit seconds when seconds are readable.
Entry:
4,01
